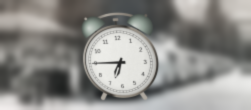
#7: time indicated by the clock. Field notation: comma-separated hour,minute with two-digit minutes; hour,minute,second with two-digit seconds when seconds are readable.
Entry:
6,45
